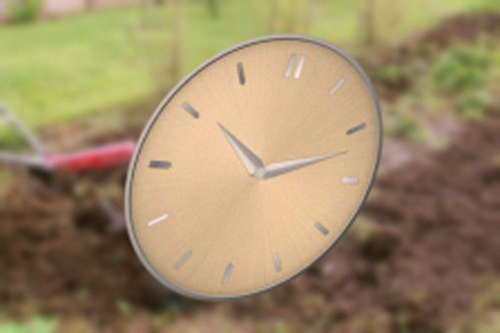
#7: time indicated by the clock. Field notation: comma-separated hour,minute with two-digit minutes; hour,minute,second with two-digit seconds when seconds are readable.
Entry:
10,12
